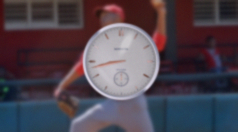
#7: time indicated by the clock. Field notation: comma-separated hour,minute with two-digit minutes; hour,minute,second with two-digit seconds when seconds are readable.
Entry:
8,43
